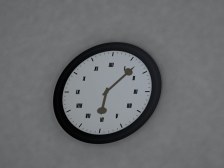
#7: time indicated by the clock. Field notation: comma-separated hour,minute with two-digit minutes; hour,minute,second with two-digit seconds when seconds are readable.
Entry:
6,07
